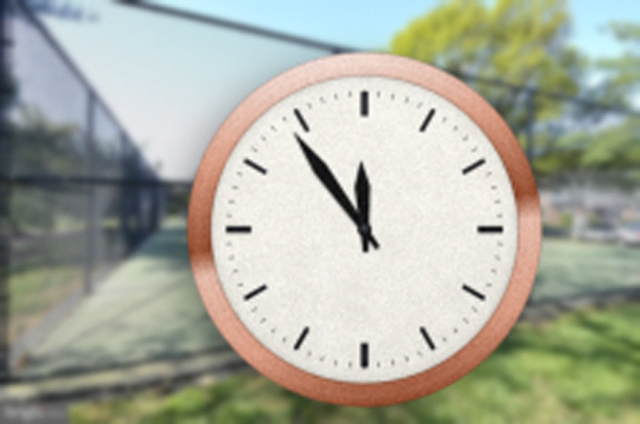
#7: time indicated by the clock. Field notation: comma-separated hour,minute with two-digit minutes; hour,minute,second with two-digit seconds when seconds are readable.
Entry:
11,54
